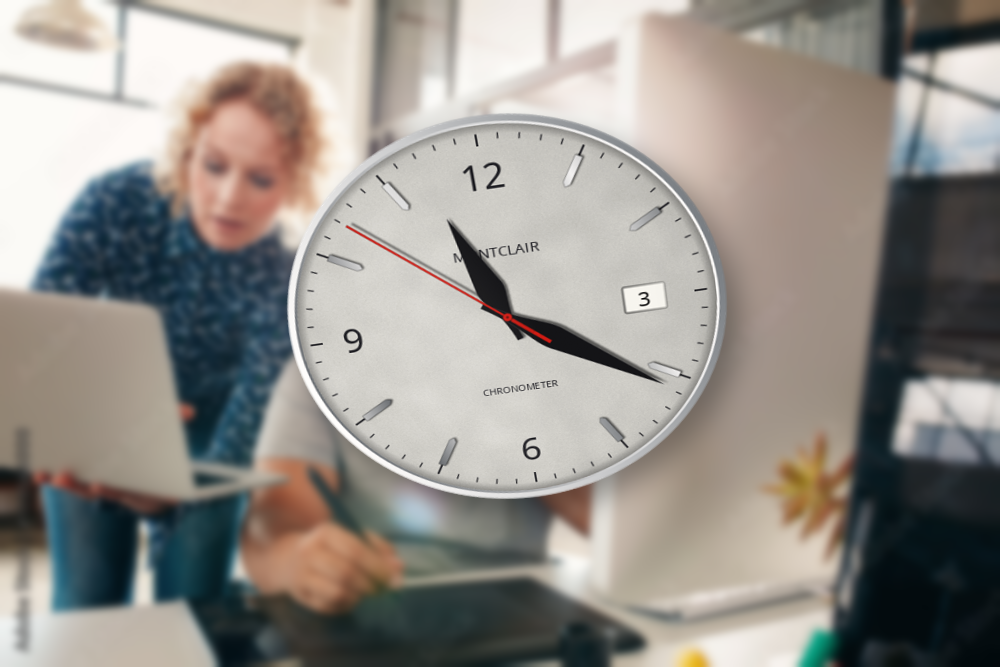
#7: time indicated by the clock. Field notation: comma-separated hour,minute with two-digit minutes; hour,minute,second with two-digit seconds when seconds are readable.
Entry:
11,20,52
